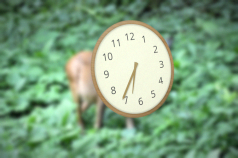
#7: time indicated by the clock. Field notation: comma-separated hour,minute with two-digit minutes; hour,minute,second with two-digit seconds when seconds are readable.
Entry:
6,36
